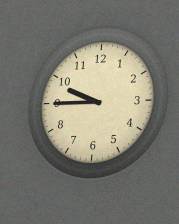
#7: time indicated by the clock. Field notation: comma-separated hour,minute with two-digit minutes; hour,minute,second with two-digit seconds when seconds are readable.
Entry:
9,45
